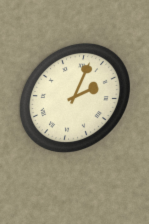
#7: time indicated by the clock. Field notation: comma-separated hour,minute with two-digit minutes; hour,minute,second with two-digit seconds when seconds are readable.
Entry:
2,02
